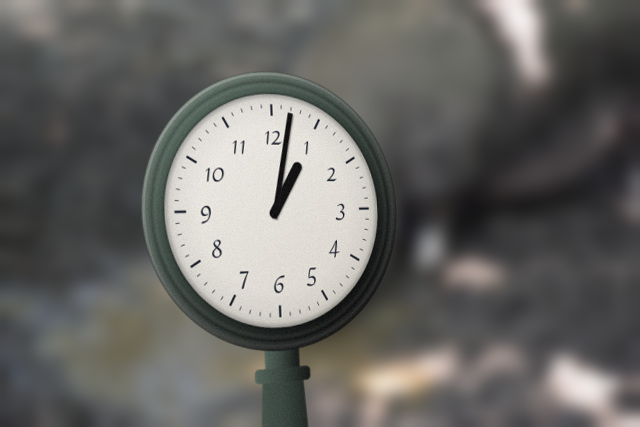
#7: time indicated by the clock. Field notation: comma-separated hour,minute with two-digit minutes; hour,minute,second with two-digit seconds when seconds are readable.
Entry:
1,02
